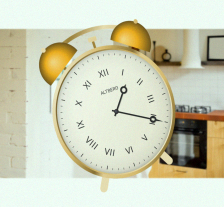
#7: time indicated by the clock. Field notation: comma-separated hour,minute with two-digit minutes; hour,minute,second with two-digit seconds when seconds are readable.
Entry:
1,20
